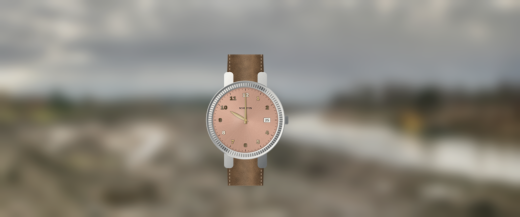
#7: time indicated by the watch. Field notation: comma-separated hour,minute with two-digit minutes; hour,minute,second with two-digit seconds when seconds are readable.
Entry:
10,00
